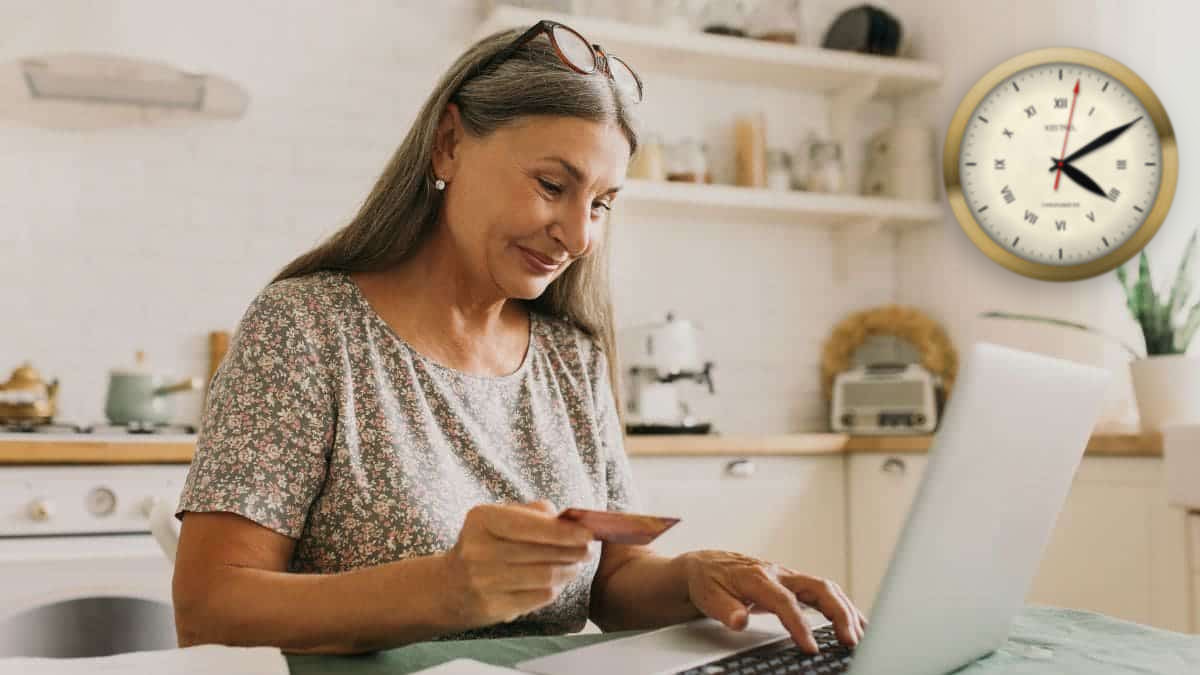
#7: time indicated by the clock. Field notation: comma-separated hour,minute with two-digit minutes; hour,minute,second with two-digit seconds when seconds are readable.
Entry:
4,10,02
